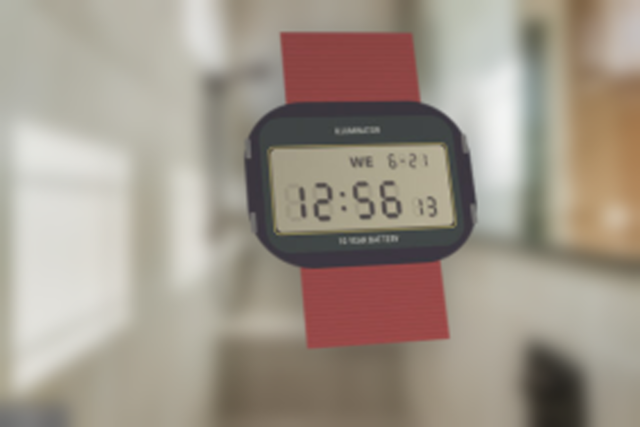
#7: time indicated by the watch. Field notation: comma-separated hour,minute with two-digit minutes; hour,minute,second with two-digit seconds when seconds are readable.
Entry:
12,56,13
